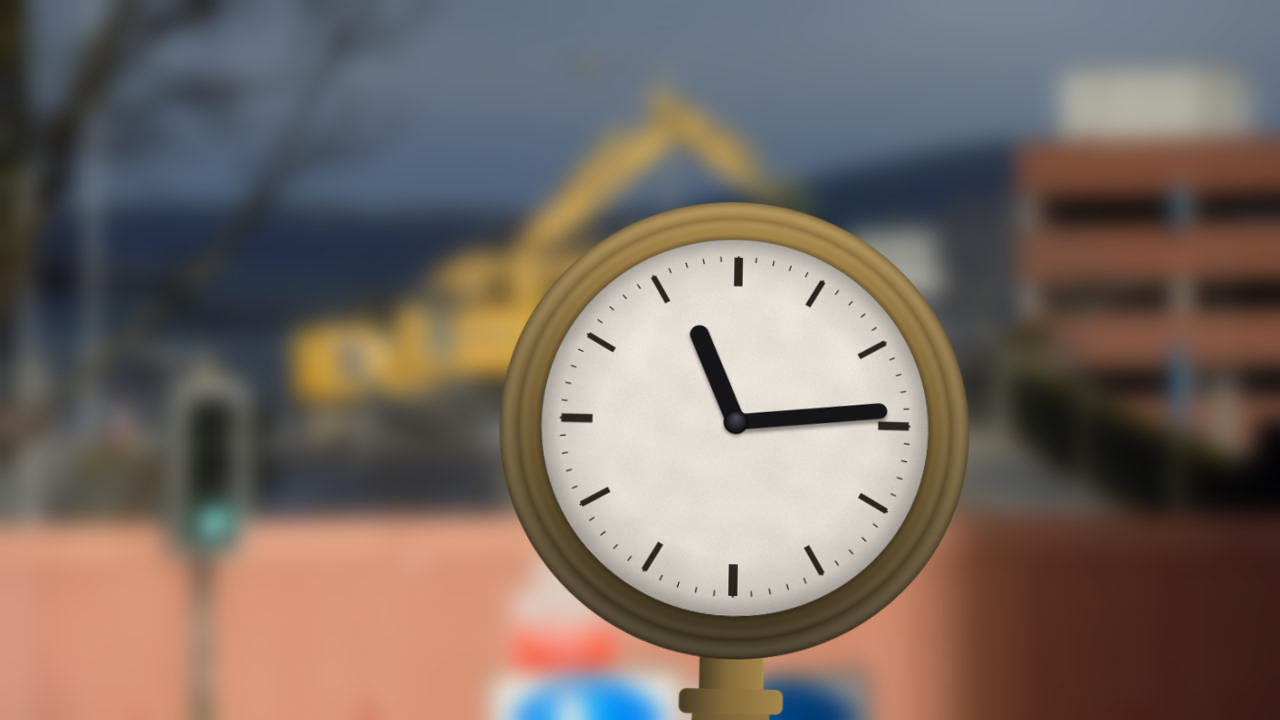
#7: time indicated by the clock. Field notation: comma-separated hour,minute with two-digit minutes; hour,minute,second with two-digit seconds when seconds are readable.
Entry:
11,14
